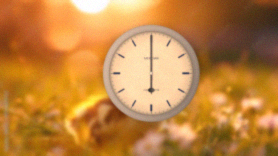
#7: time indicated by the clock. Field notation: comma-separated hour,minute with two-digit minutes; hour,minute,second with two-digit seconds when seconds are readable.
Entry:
6,00
